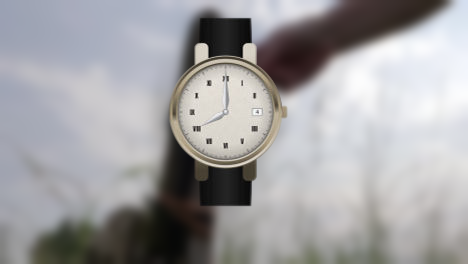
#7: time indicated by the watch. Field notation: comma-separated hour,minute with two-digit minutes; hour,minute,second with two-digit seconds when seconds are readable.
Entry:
8,00
